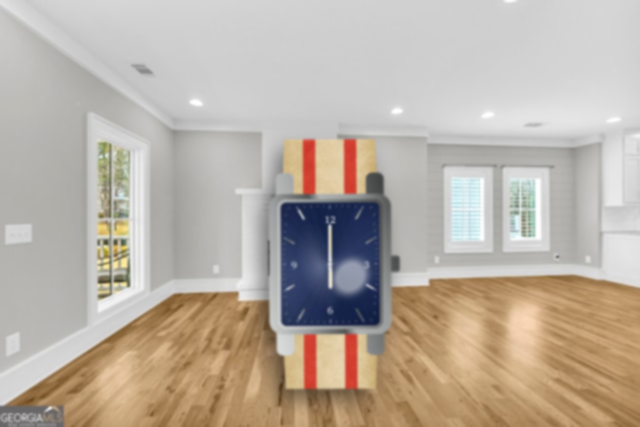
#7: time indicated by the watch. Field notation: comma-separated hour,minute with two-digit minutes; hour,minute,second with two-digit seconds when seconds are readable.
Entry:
6,00
